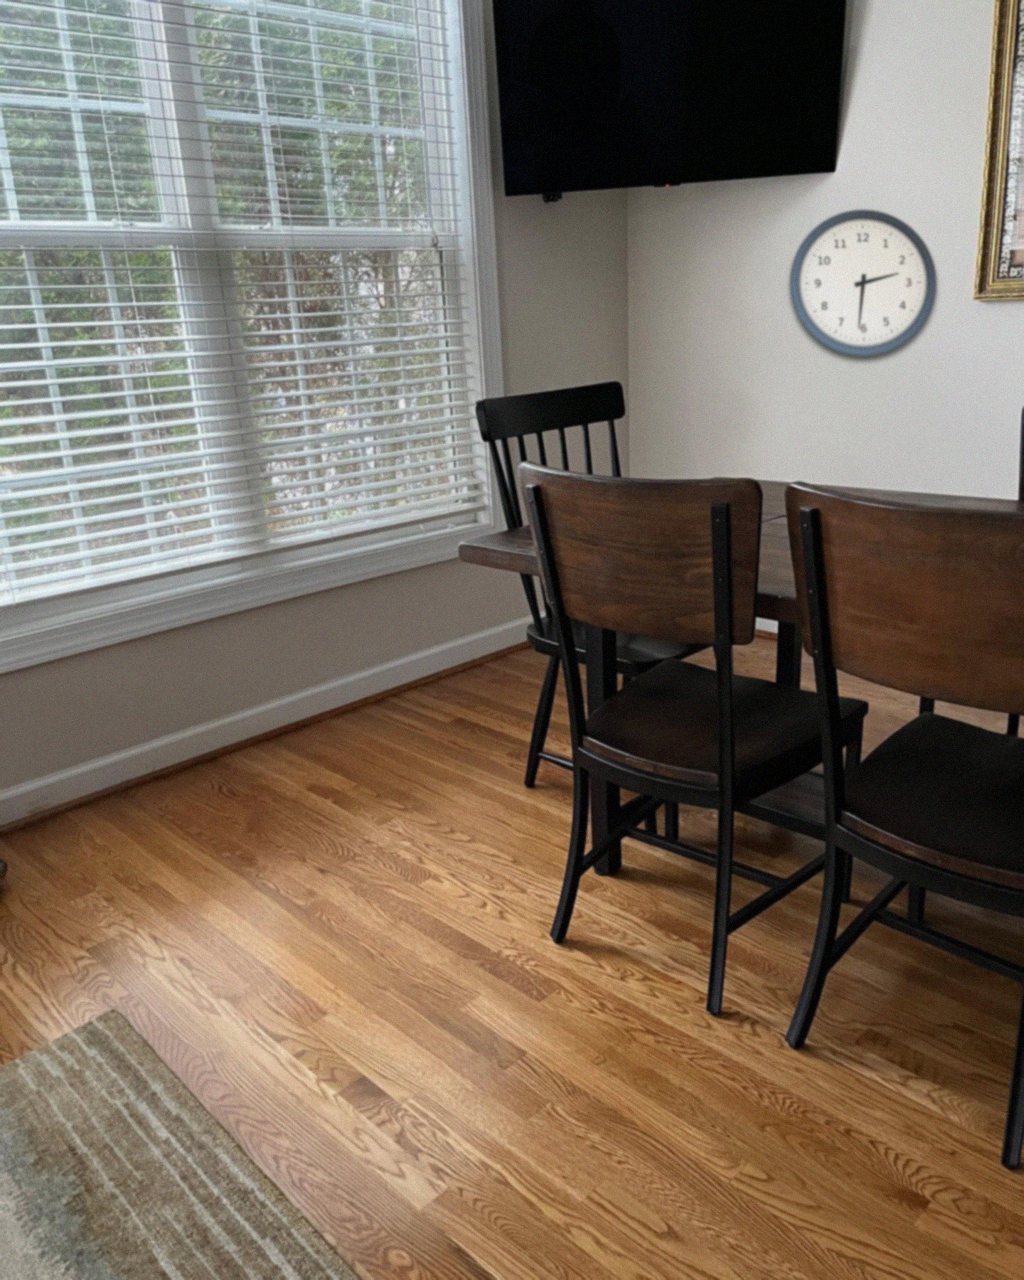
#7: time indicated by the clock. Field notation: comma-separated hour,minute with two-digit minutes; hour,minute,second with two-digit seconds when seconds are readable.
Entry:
2,31
